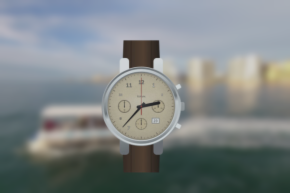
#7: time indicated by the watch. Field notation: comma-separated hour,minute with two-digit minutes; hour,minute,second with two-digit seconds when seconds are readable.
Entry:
2,37
